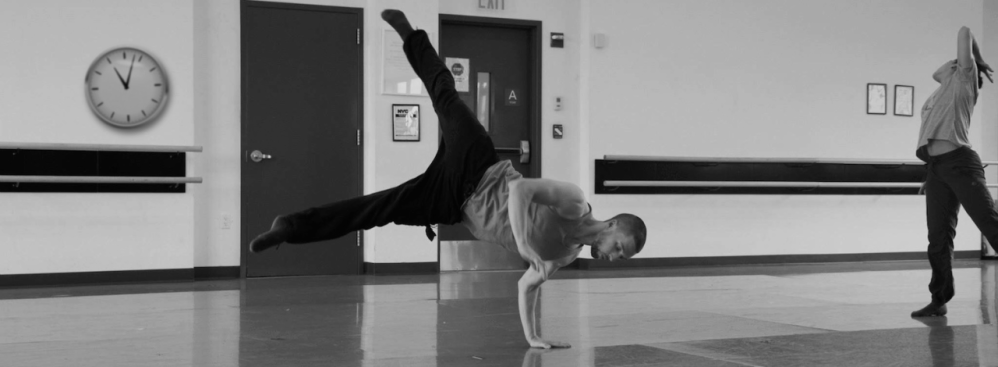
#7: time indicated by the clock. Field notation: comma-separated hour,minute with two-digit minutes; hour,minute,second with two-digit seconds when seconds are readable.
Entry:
11,03
